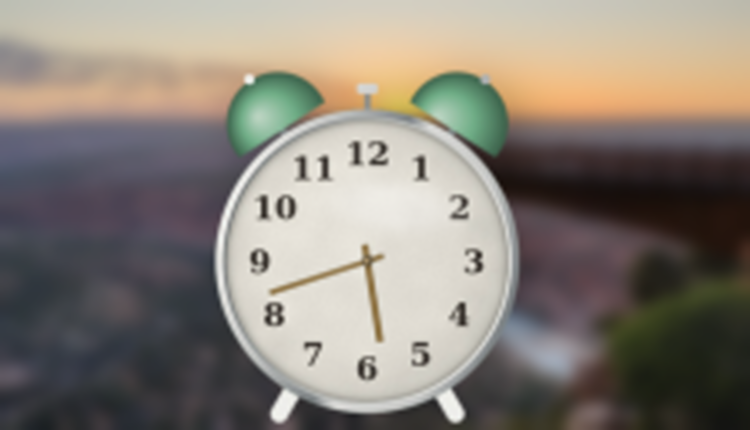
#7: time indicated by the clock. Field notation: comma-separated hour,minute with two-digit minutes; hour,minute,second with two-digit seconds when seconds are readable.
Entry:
5,42
